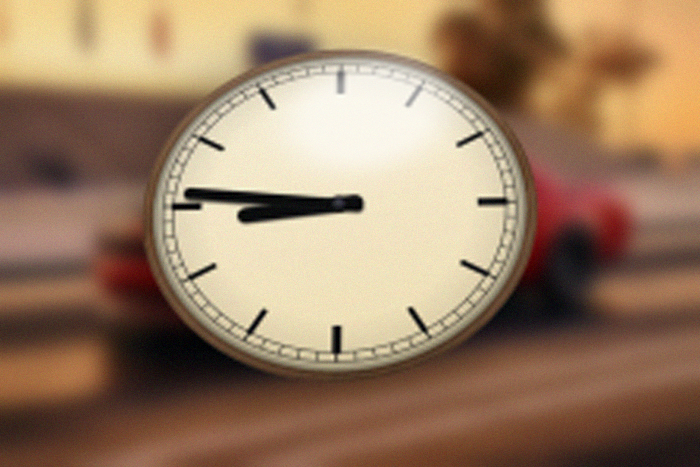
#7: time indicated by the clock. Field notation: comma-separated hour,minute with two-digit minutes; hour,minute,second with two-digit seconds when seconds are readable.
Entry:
8,46
